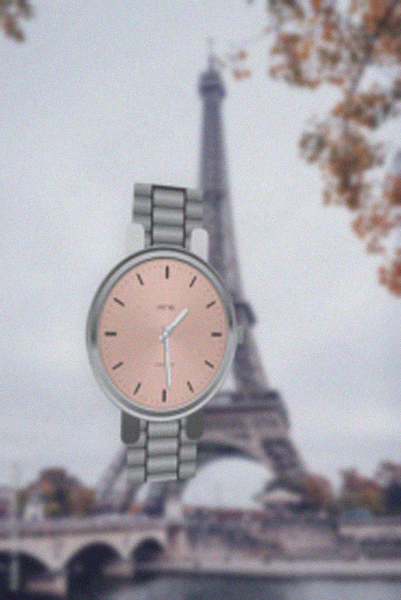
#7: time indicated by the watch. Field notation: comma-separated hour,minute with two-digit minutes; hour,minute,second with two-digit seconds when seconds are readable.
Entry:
1,29
